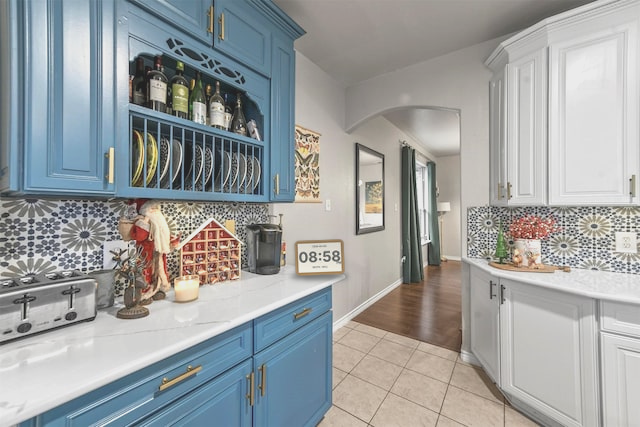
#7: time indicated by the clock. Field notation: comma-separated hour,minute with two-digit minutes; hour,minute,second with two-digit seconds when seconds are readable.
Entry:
8,58
